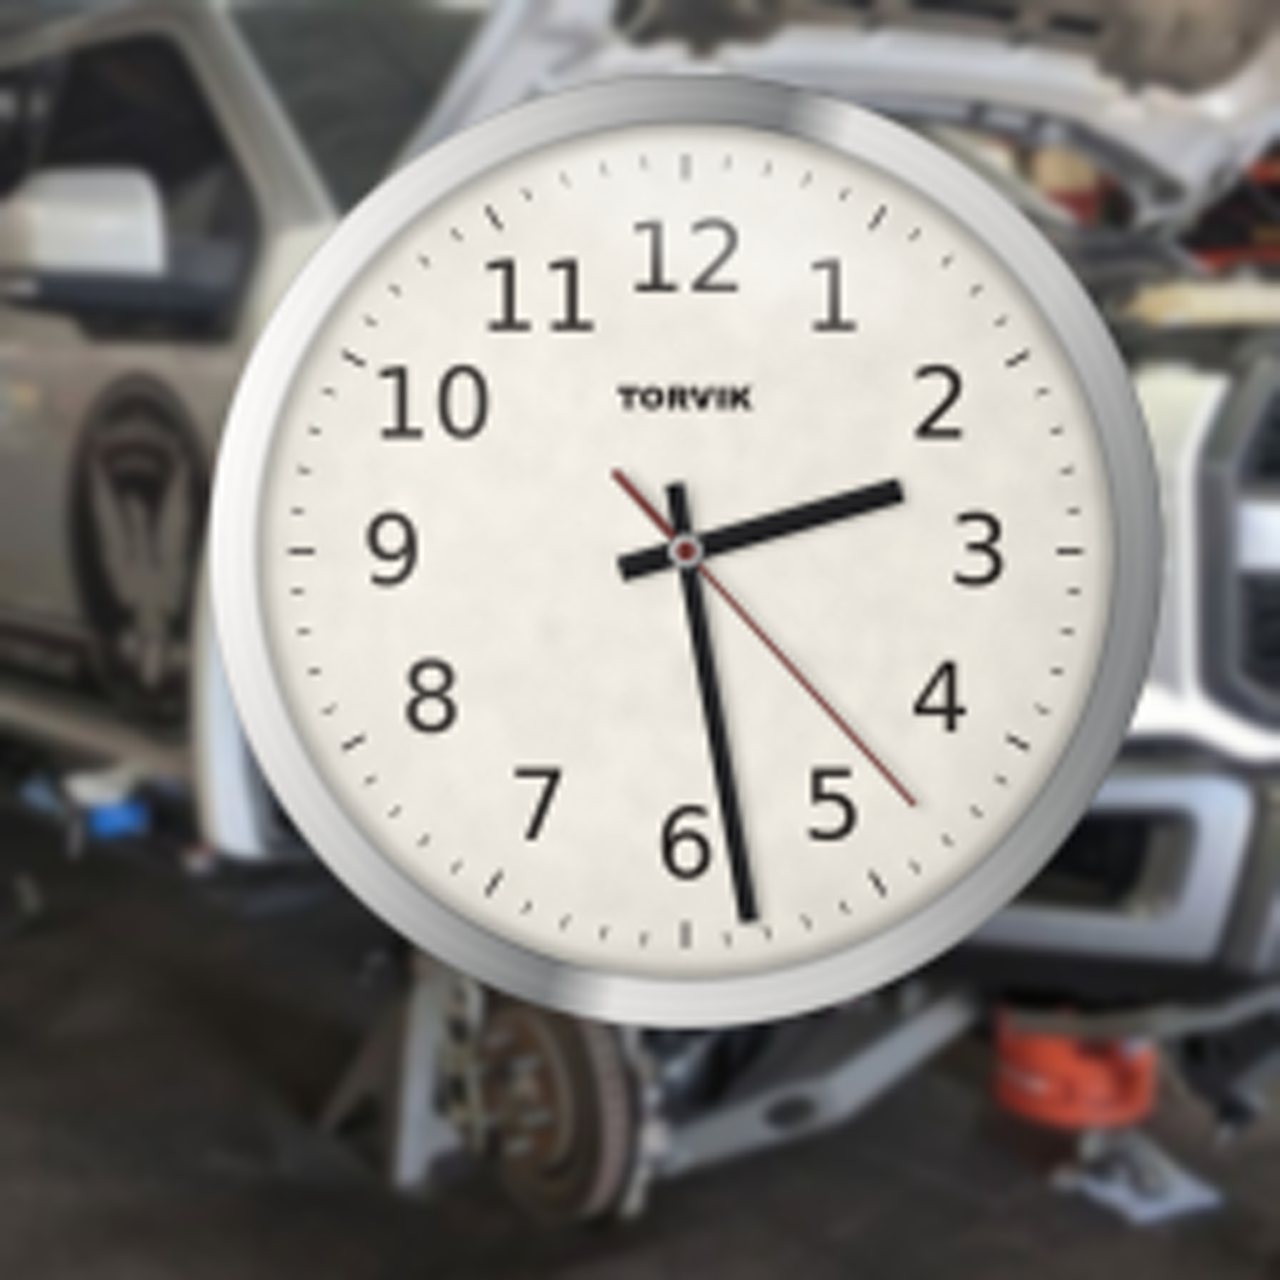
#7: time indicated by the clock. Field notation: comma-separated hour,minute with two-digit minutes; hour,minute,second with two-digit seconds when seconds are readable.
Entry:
2,28,23
